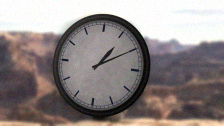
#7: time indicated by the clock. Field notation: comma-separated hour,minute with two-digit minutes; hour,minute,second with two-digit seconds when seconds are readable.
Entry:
1,10
